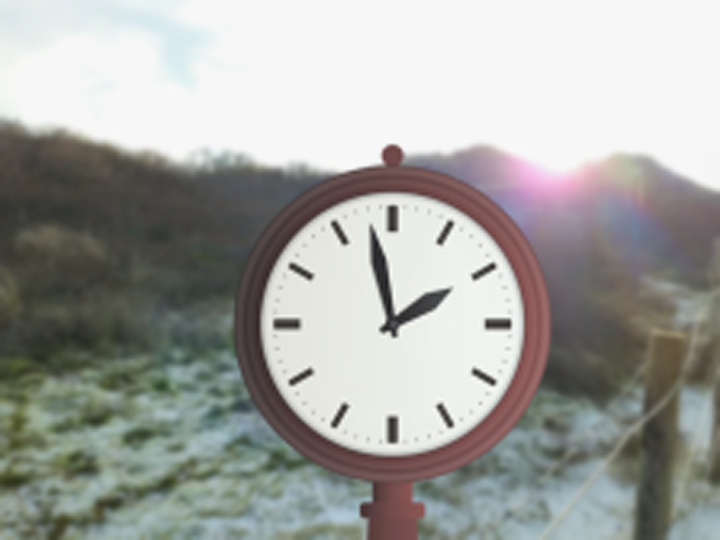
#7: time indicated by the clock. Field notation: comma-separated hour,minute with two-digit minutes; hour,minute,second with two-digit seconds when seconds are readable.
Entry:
1,58
